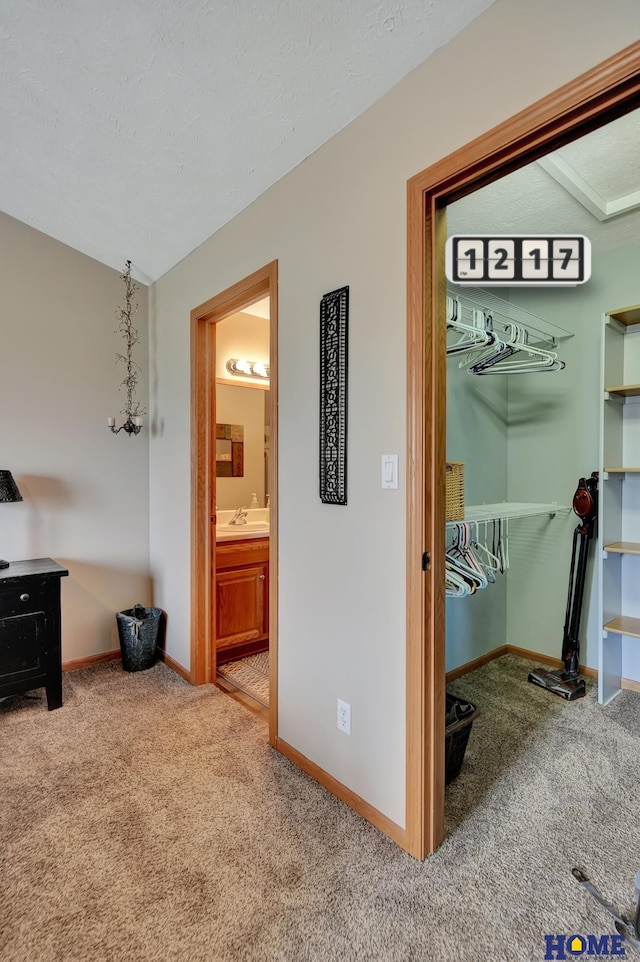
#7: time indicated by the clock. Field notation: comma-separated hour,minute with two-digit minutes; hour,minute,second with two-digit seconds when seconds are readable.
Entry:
12,17
